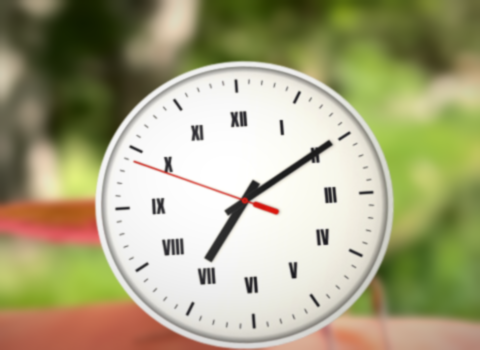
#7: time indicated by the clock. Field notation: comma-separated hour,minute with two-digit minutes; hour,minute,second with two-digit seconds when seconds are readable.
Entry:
7,09,49
